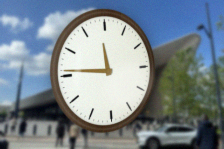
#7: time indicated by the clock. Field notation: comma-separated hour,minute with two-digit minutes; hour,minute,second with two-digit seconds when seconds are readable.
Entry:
11,46
